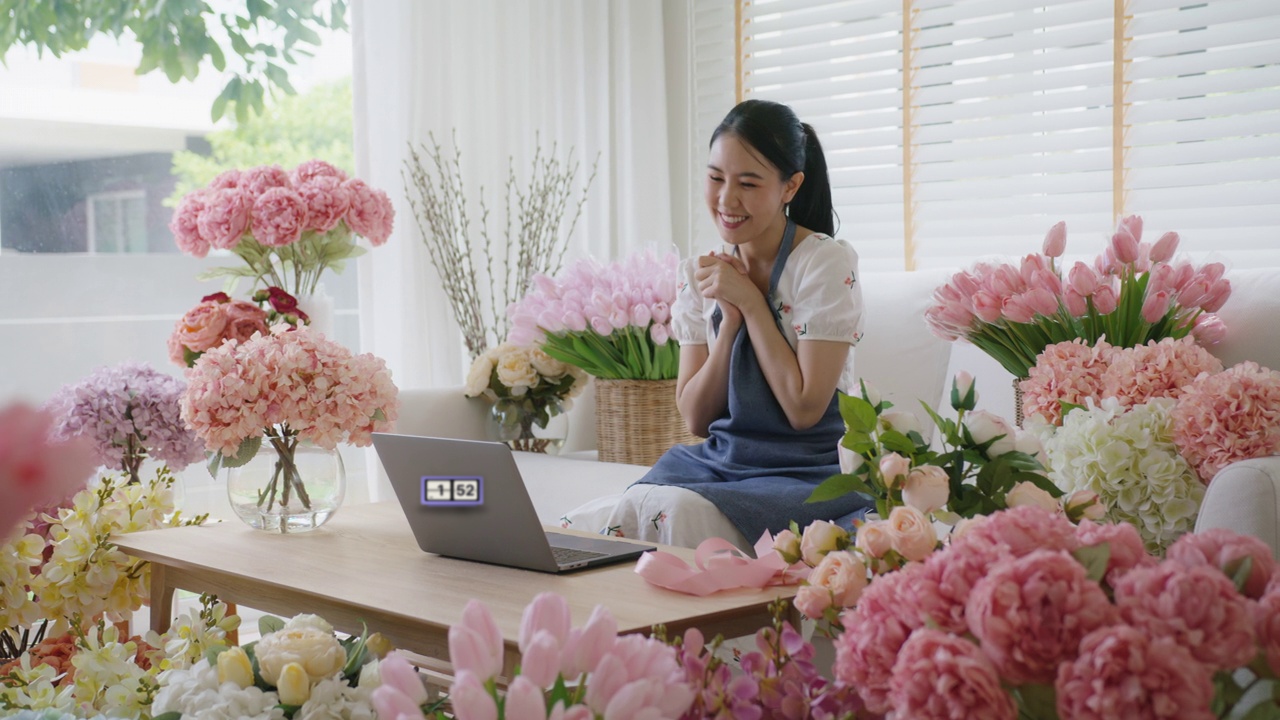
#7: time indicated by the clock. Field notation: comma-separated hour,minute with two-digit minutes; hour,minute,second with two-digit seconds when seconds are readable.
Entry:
1,52
